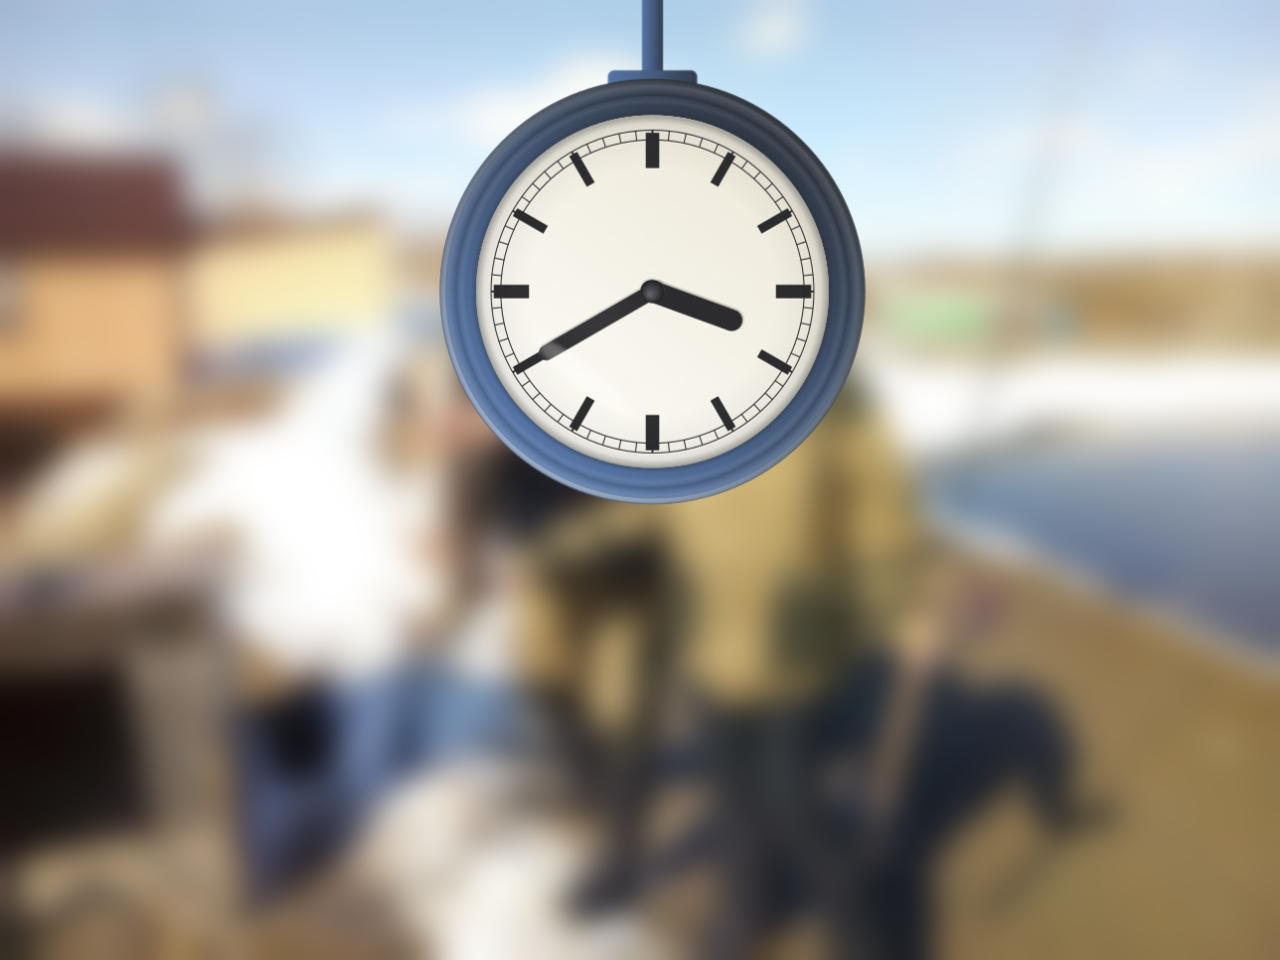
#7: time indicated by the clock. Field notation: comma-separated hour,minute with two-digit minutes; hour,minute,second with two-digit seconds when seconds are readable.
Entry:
3,40
